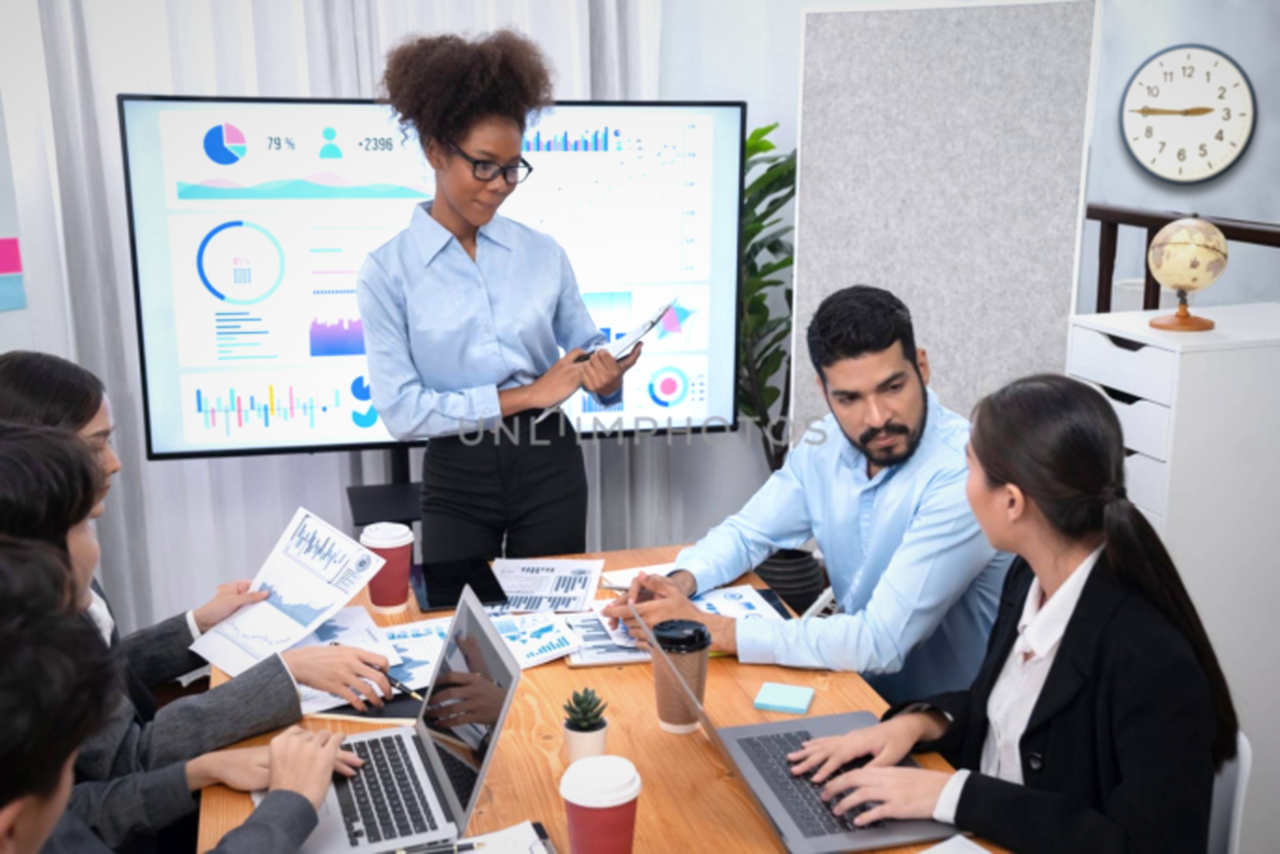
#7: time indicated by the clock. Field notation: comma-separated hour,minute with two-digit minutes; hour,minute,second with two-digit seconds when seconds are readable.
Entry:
2,45
